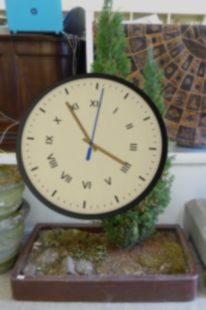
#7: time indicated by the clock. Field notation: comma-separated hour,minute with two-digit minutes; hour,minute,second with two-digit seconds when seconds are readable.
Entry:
3,54,01
